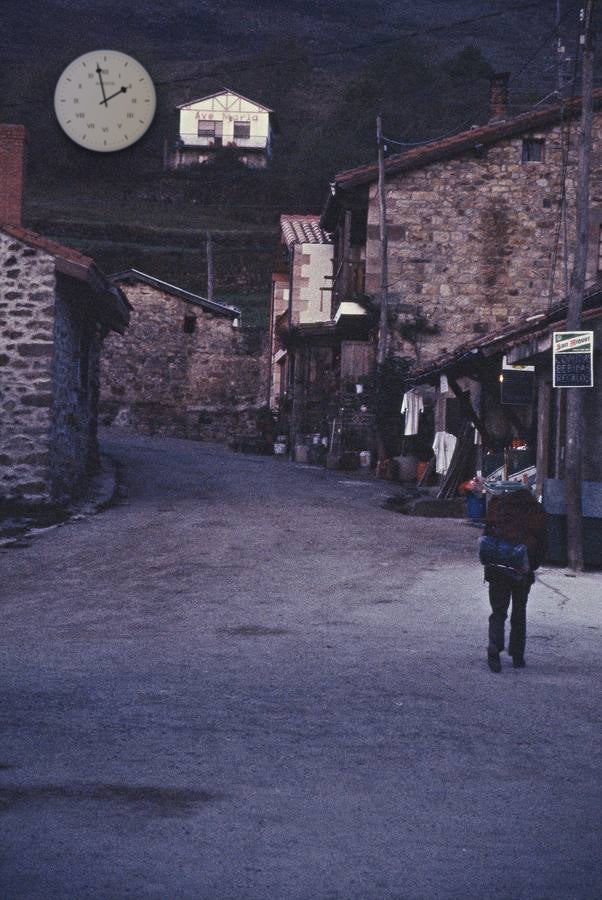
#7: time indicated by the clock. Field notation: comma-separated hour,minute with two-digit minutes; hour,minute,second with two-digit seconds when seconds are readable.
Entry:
1,58
